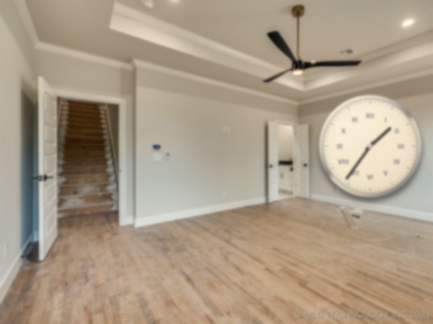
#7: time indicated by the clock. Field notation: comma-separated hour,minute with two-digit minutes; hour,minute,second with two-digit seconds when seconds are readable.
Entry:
1,36
